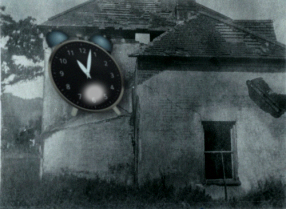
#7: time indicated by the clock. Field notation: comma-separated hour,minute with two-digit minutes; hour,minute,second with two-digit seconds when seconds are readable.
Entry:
11,03
